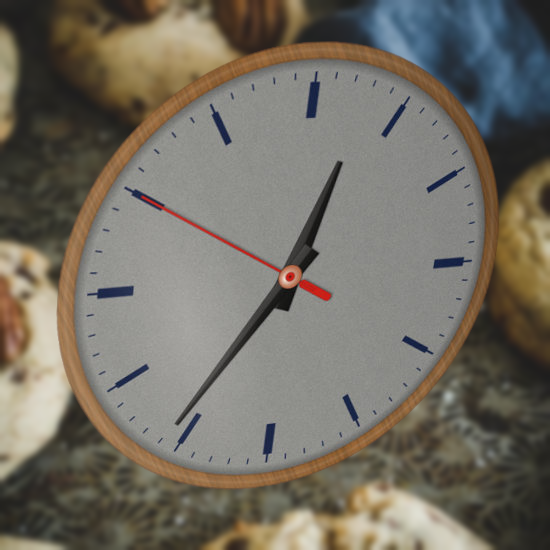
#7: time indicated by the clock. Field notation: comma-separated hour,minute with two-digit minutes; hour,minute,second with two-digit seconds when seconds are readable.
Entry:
12,35,50
